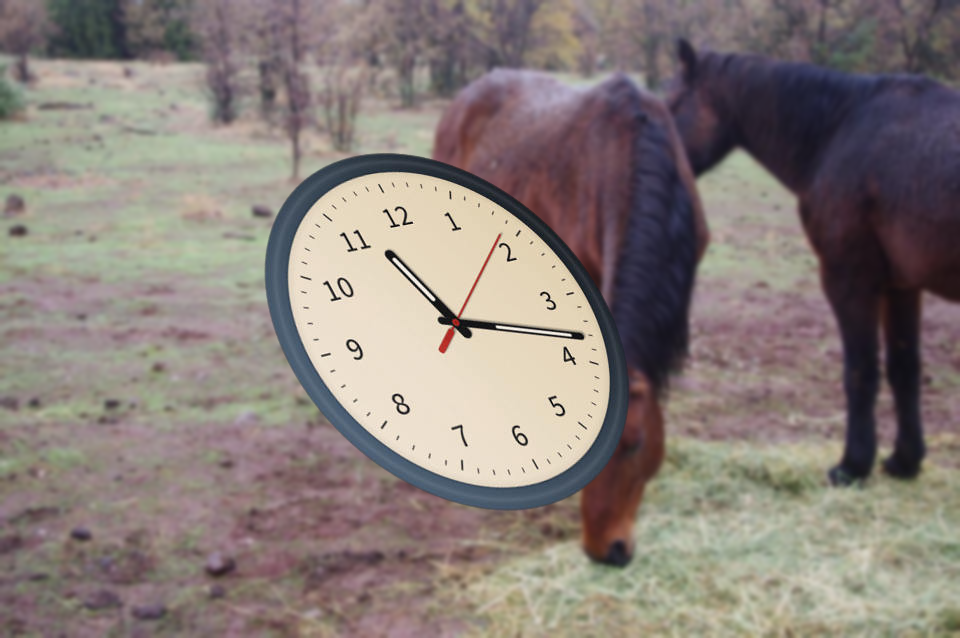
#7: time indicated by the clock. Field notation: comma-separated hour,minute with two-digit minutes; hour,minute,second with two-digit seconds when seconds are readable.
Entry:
11,18,09
